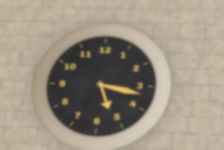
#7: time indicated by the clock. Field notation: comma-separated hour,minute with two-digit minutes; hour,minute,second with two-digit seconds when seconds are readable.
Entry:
5,17
